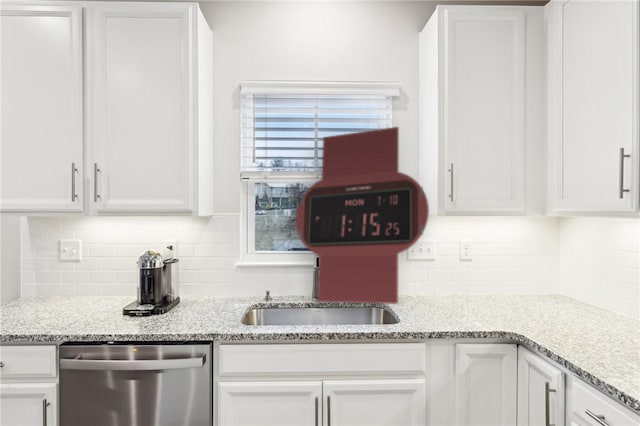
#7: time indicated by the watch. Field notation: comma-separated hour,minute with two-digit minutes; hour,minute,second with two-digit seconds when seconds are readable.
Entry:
1,15,25
